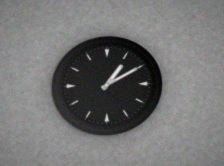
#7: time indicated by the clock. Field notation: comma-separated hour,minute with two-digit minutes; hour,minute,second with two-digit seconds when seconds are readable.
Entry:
1,10
